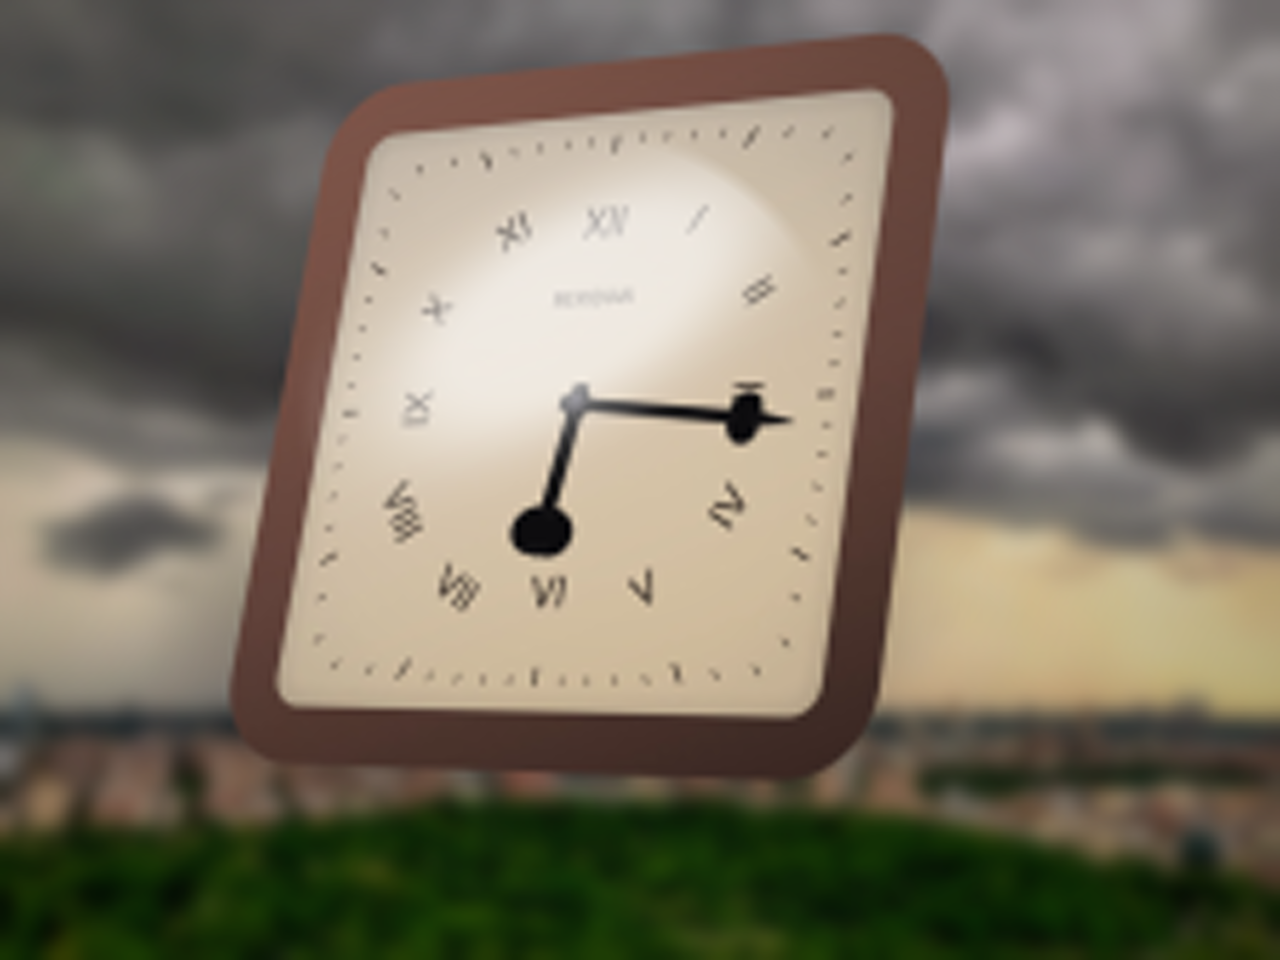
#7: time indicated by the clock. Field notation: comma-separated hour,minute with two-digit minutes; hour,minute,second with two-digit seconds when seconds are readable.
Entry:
6,16
